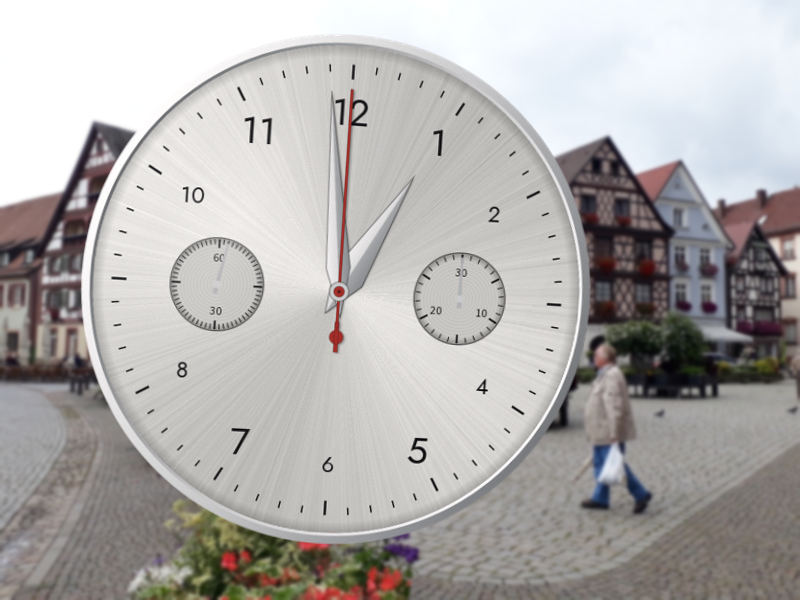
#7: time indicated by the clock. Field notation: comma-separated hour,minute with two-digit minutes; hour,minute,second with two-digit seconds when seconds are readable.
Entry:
12,59,02
